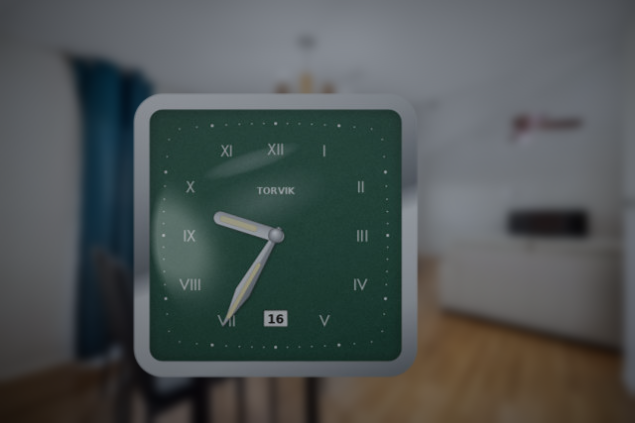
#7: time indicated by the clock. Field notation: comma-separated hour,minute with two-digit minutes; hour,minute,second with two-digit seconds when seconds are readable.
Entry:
9,35
